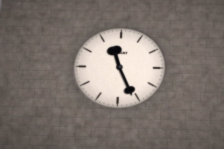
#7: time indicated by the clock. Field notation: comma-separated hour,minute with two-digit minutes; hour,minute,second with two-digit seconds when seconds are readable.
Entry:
11,26
